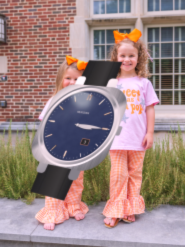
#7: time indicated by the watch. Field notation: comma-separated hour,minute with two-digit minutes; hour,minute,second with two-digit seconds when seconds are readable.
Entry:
3,15
